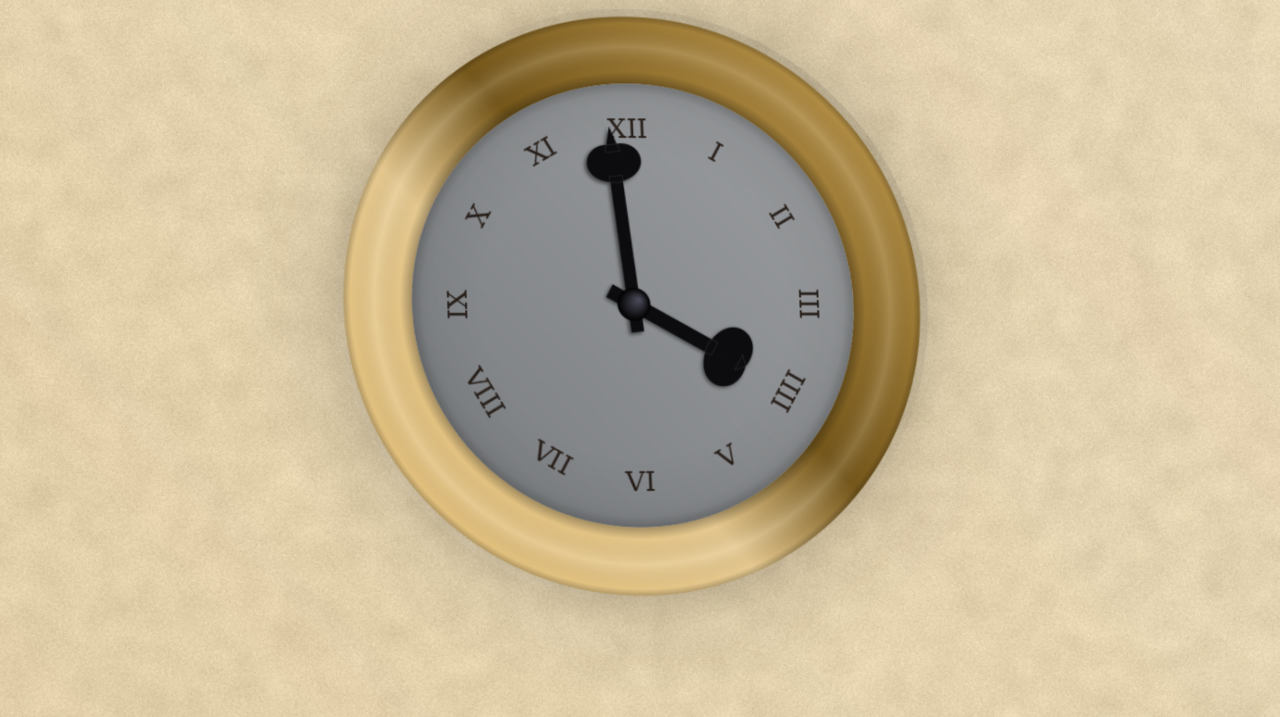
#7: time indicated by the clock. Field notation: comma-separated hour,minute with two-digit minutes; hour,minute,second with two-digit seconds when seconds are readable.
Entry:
3,59
